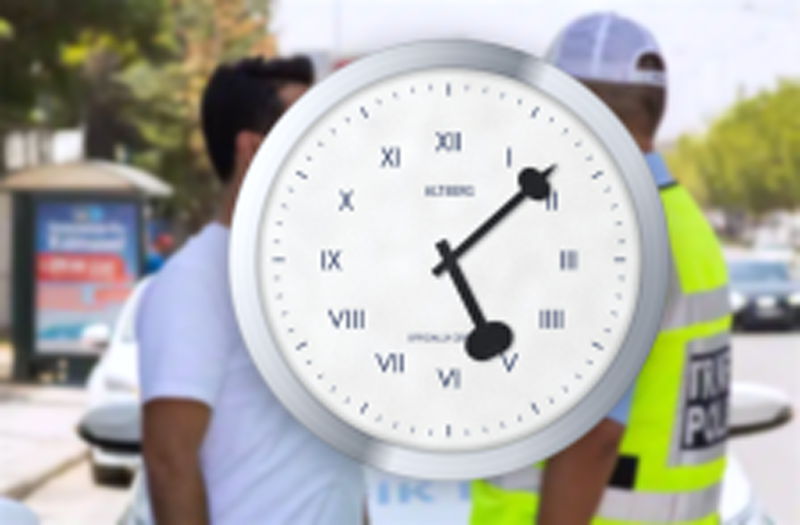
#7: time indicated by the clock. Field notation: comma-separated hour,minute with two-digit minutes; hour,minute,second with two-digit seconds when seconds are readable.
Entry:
5,08
